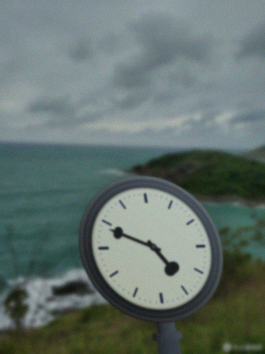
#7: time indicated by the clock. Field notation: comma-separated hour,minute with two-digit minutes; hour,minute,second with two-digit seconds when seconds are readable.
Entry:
4,49
